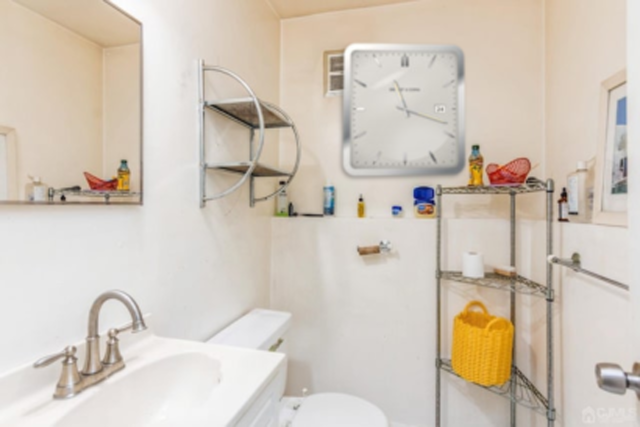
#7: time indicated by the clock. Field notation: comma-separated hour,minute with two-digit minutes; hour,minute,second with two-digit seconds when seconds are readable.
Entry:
11,18
